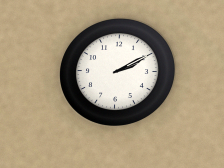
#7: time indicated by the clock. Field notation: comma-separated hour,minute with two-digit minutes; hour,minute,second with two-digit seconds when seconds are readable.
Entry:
2,10
